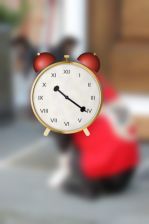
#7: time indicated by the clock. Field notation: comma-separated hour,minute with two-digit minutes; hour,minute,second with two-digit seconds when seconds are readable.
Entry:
10,21
